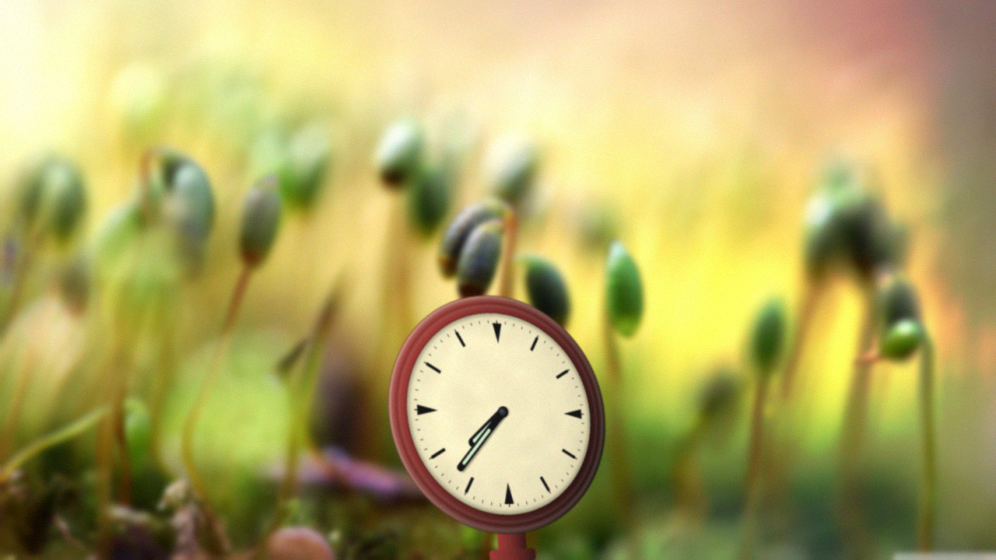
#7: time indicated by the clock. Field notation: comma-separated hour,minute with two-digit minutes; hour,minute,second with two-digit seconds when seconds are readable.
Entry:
7,37
